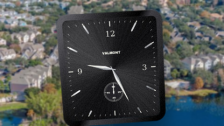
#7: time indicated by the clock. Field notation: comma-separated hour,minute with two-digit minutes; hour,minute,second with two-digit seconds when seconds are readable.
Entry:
9,26
